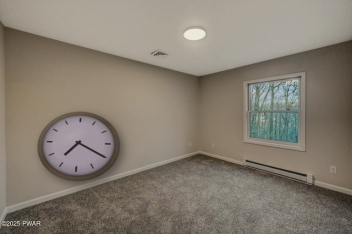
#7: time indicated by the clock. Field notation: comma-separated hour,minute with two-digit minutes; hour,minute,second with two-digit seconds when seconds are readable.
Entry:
7,20
